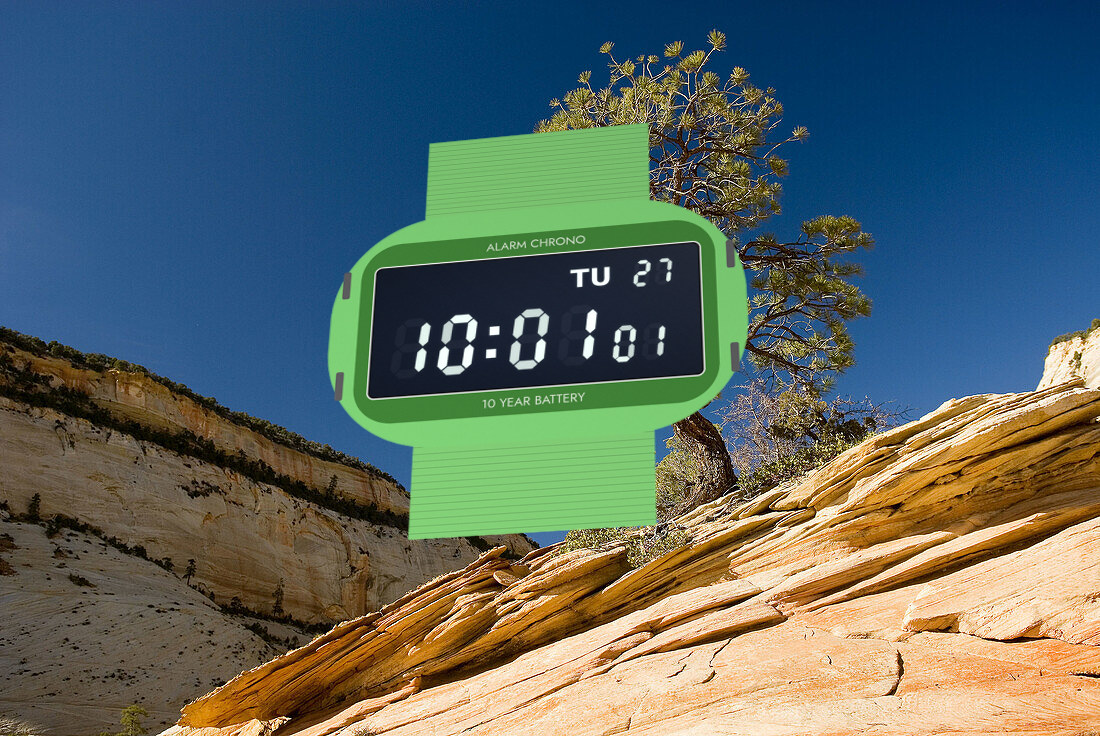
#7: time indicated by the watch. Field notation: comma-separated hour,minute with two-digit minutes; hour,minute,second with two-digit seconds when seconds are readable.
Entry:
10,01,01
